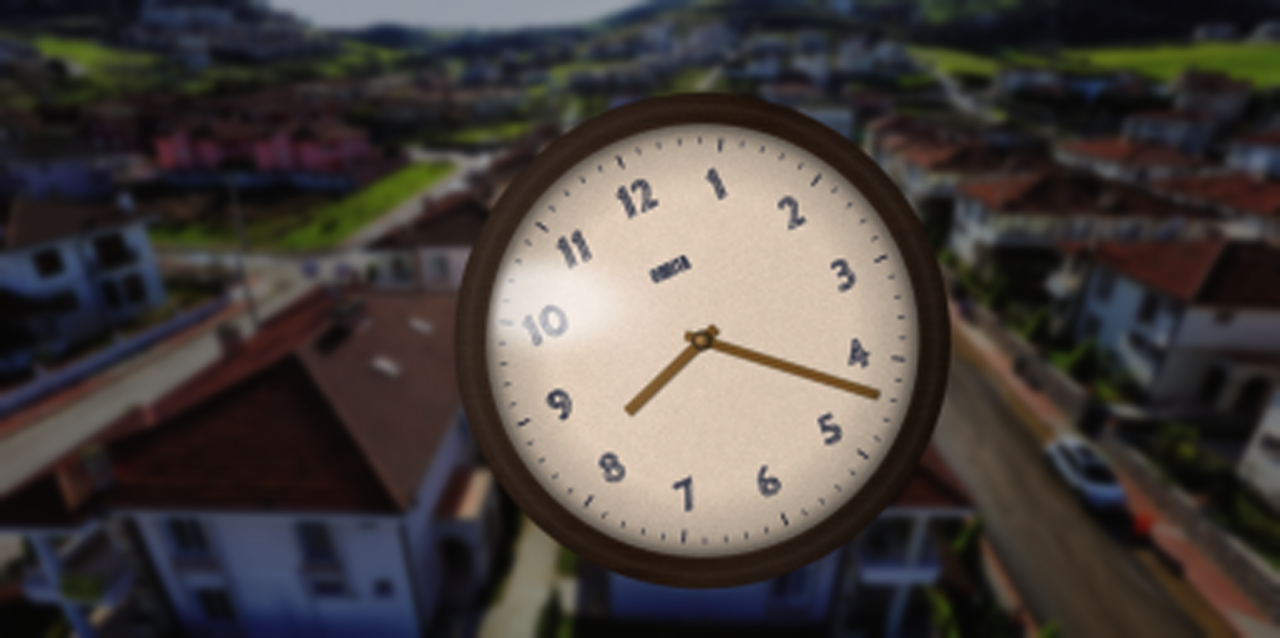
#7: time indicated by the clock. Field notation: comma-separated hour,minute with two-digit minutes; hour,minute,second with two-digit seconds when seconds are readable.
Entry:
8,22
